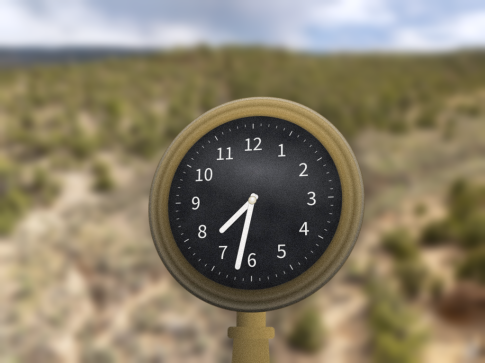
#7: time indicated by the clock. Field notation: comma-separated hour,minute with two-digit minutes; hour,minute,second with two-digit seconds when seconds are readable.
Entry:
7,32
